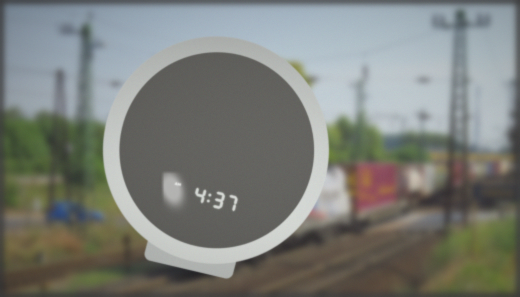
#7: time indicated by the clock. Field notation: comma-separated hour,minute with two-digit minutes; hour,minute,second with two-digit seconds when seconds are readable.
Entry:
4,37
